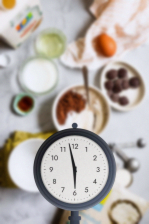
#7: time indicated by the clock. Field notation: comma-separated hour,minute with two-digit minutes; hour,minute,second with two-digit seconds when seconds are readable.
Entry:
5,58
